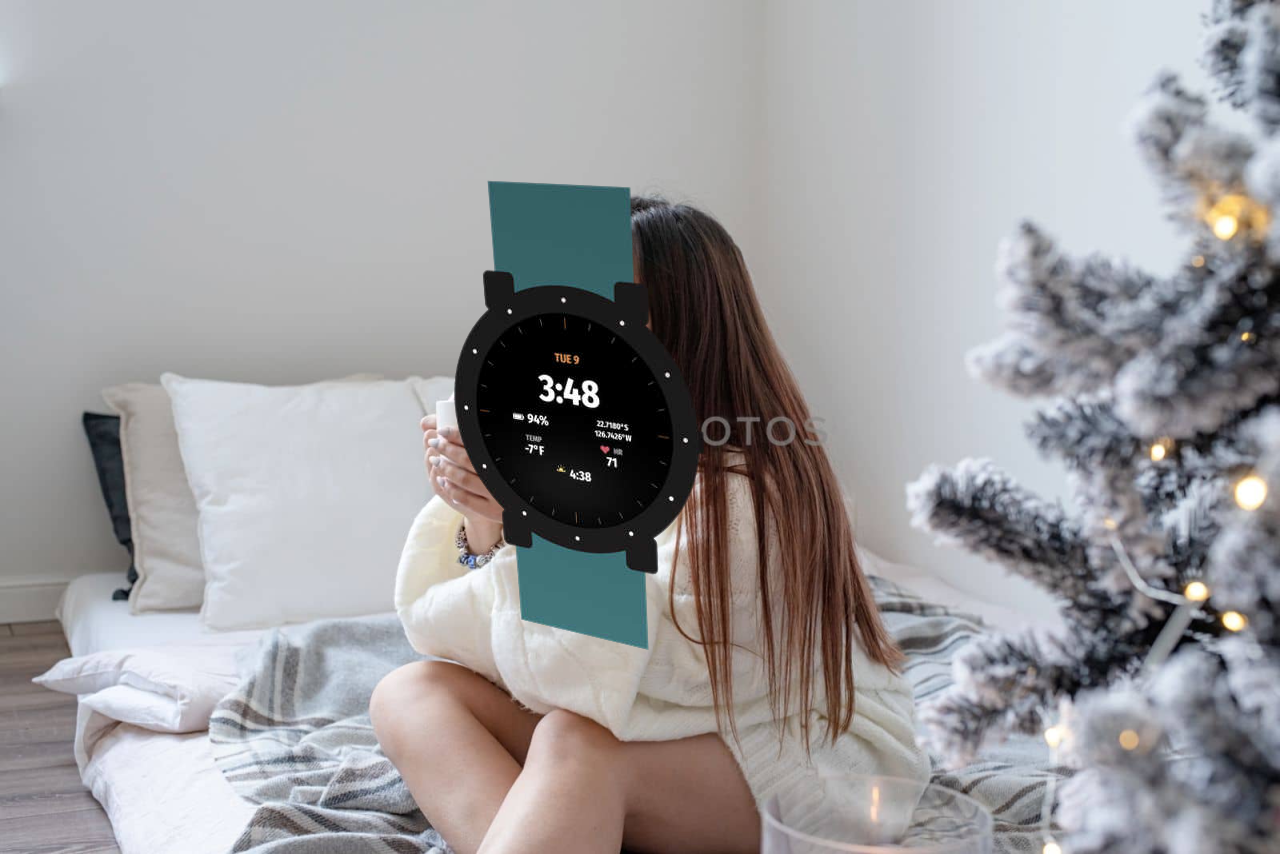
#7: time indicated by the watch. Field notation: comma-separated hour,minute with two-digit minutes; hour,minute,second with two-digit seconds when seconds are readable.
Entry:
3,48
